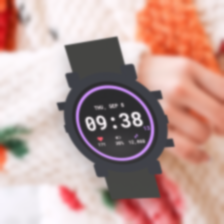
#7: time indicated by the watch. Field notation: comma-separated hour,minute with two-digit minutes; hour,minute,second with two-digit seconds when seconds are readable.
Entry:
9,38
